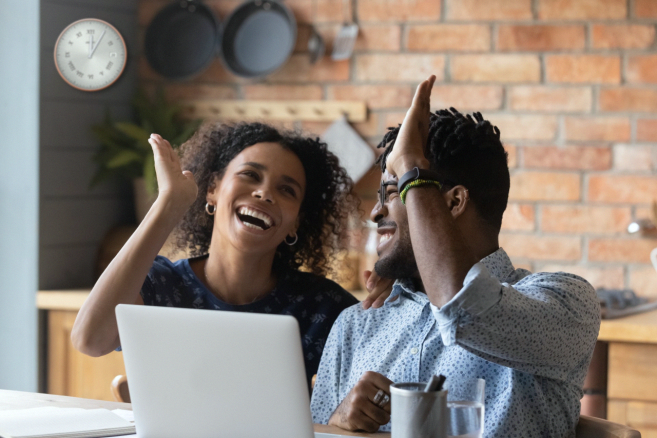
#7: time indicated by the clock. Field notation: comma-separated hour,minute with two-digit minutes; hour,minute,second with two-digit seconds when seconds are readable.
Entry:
12,05
